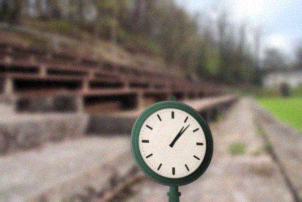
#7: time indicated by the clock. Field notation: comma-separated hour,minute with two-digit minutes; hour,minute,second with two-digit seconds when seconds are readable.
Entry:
1,07
